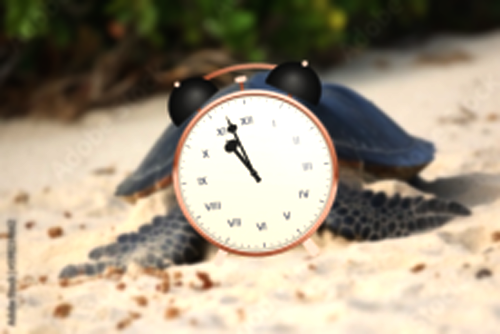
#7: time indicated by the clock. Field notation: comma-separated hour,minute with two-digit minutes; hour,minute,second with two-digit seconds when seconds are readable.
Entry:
10,57
